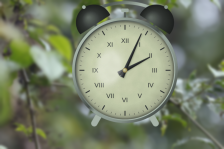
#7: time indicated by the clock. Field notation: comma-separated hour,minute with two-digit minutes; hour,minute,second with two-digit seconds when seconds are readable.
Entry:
2,04
